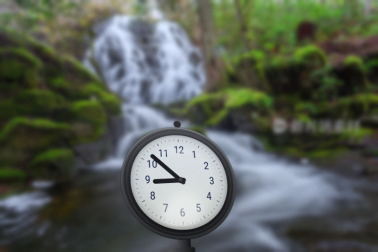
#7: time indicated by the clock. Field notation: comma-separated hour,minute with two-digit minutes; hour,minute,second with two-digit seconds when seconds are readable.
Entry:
8,52
